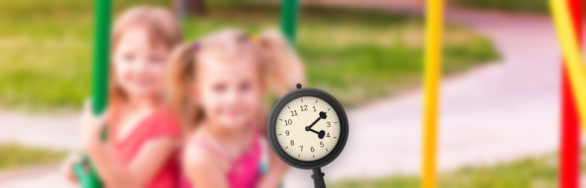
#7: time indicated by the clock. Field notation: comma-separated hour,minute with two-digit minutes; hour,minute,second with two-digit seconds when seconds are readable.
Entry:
4,10
